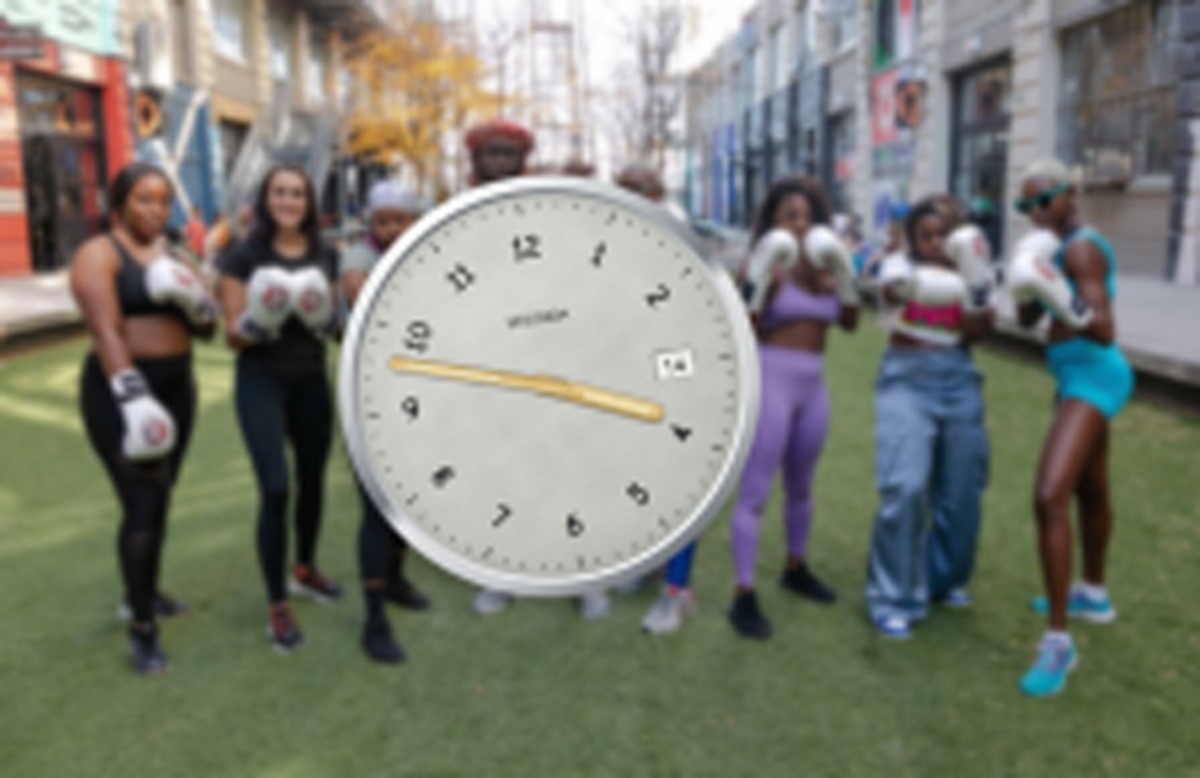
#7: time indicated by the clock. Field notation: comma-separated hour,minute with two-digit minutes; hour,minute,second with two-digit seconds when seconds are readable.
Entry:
3,48
